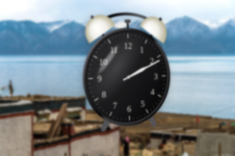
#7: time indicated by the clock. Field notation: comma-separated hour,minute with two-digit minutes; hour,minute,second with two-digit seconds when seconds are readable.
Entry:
2,11
